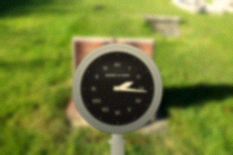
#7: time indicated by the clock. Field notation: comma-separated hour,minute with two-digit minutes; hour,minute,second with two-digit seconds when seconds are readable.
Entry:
2,16
